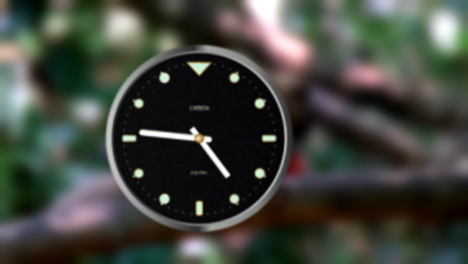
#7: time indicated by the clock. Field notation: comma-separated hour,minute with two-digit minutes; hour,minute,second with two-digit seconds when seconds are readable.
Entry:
4,46
